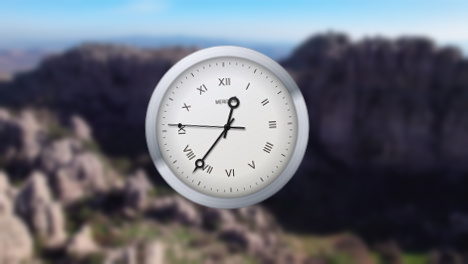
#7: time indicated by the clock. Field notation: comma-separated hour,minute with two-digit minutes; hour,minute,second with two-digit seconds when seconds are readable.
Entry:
12,36,46
